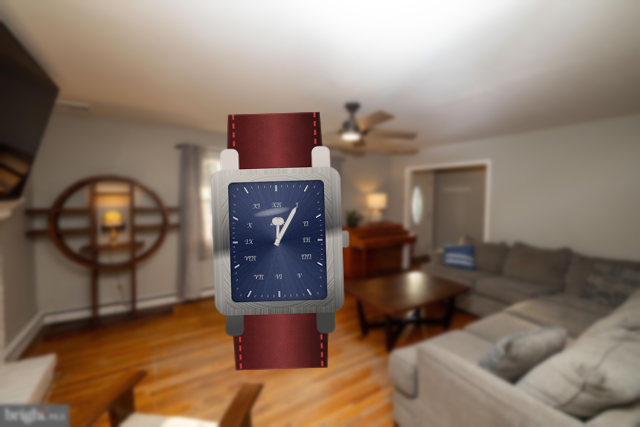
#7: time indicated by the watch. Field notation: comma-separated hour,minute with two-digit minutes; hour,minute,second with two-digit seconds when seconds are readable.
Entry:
12,05
